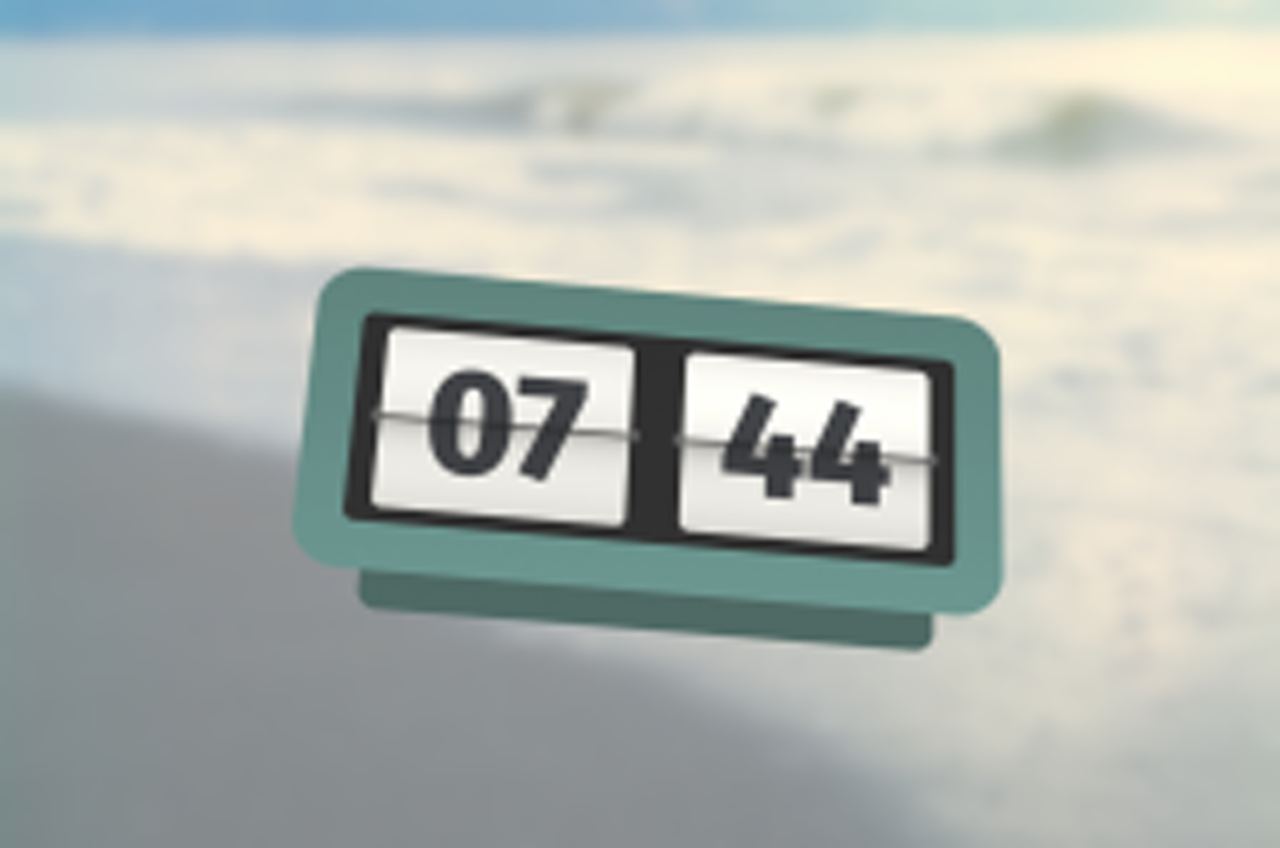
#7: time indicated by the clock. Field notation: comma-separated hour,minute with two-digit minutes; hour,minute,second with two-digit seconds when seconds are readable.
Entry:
7,44
